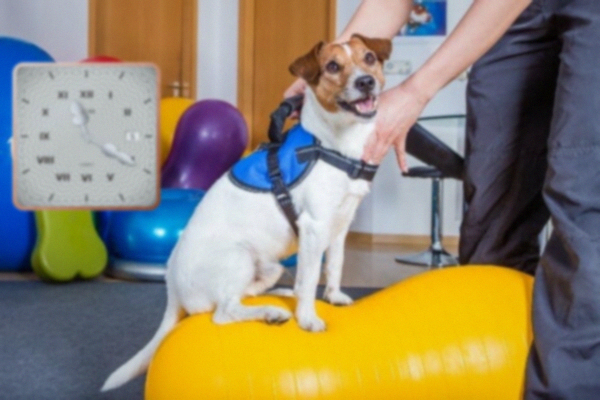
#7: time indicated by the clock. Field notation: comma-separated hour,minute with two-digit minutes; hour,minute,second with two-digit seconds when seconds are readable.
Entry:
11,20
